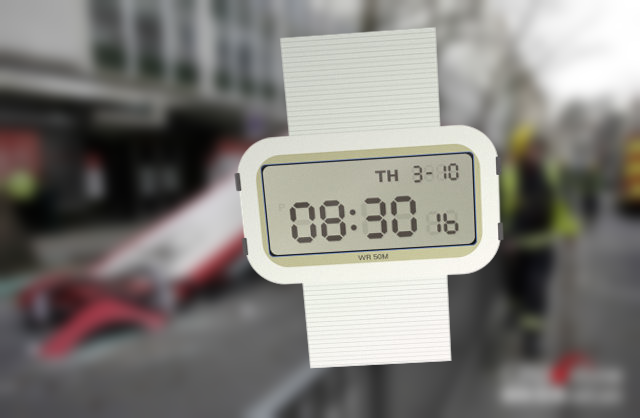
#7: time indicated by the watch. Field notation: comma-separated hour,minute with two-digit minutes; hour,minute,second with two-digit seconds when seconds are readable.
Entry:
8,30,16
